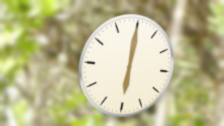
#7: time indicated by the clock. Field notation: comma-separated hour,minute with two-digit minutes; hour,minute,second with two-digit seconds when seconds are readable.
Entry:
6,00
